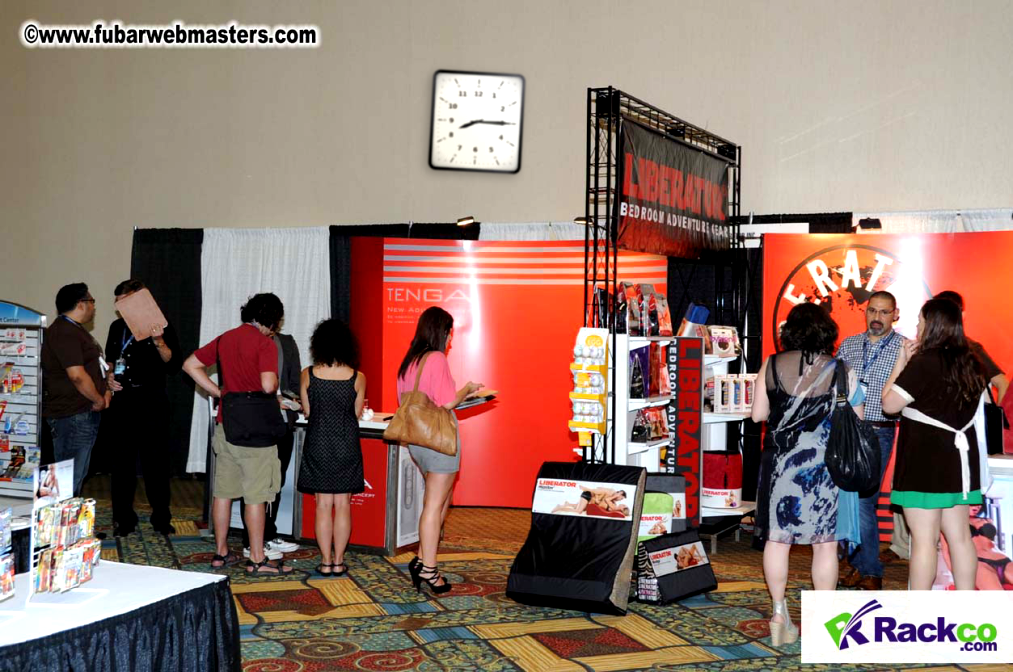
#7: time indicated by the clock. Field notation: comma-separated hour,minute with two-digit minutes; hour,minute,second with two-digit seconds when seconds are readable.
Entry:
8,15
